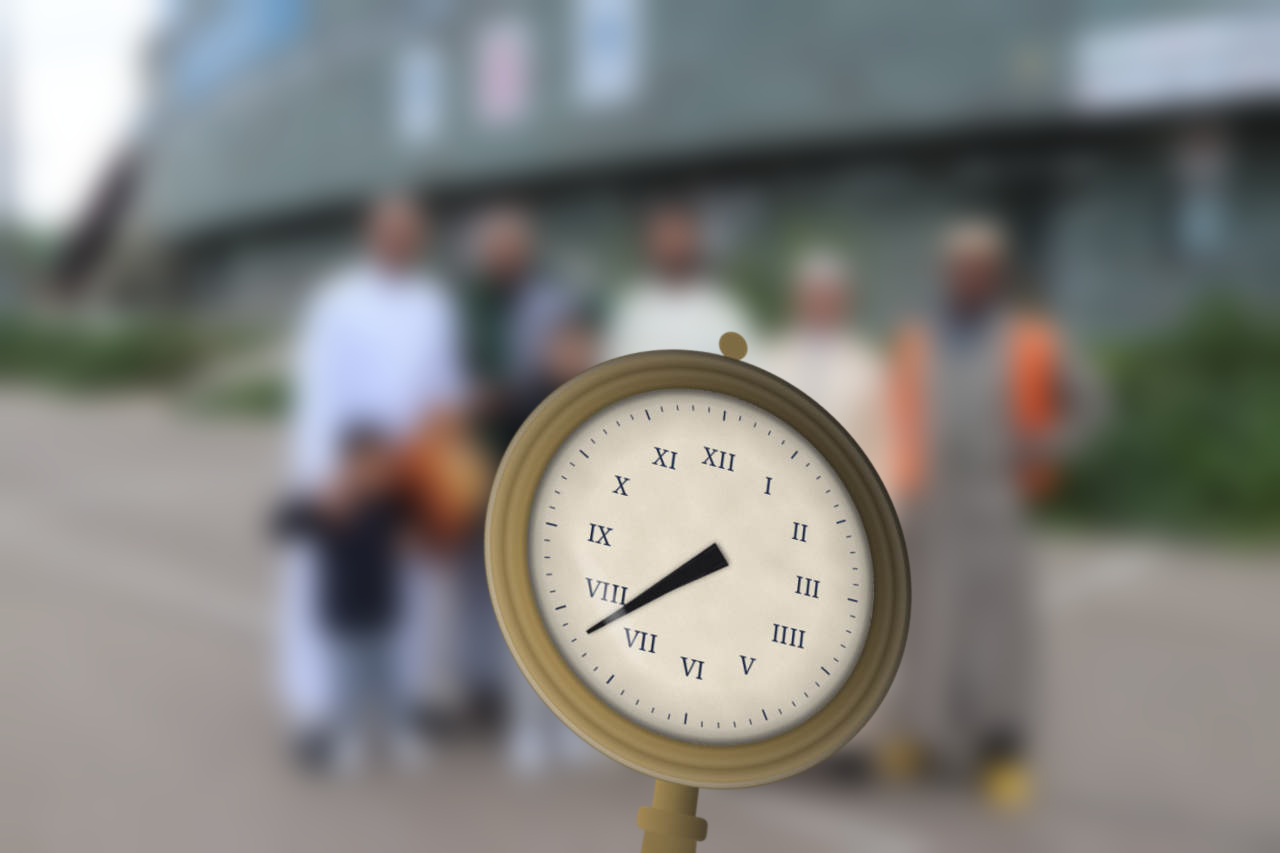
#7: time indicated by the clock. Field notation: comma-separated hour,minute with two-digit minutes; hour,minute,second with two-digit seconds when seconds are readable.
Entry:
7,38
